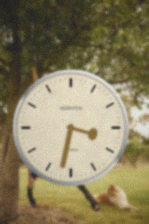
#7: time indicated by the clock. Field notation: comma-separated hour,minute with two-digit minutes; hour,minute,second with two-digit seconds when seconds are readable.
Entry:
3,32
